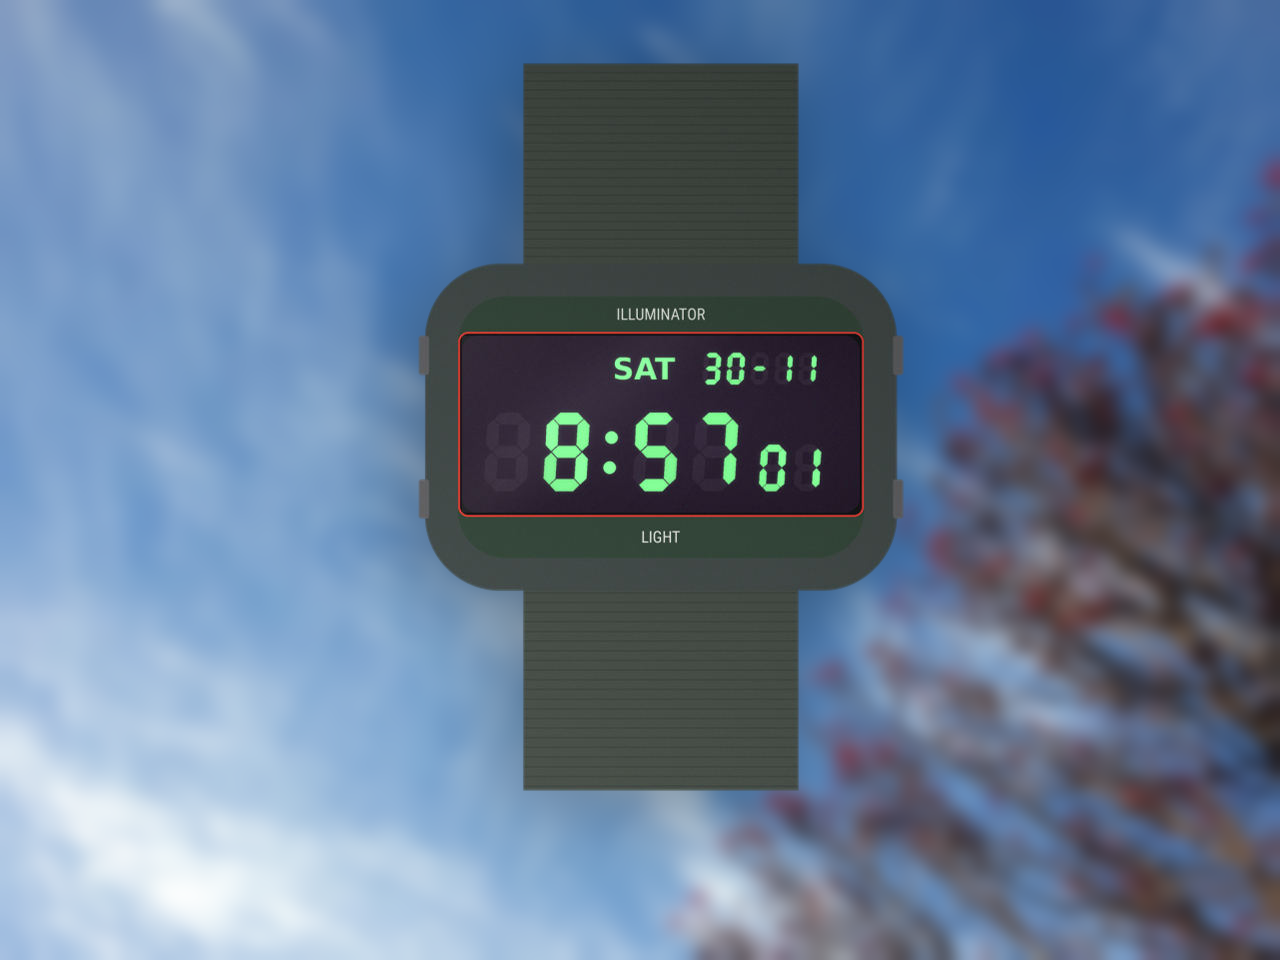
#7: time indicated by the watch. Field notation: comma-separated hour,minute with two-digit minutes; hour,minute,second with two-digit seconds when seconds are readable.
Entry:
8,57,01
